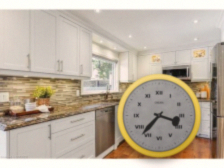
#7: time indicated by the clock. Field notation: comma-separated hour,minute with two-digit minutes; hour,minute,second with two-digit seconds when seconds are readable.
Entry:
3,37
